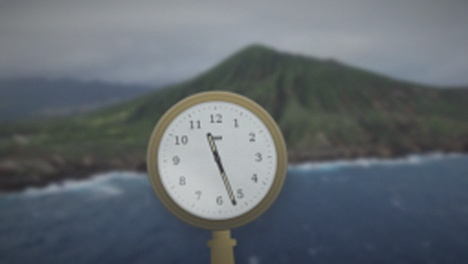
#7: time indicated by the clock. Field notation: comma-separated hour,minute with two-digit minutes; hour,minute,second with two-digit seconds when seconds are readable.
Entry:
11,27
